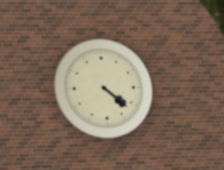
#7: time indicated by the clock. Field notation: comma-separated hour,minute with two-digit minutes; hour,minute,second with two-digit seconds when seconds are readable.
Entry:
4,22
